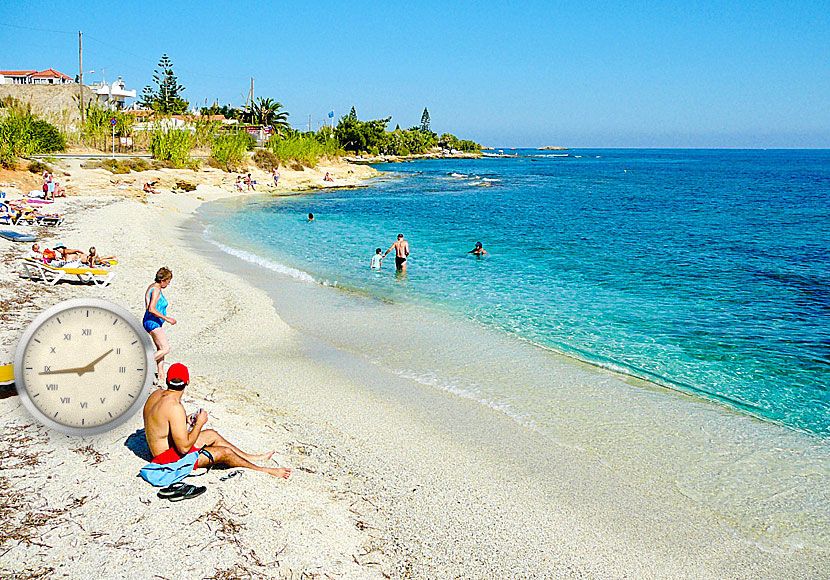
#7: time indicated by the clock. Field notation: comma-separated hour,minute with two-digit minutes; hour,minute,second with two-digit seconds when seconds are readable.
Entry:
1,44
